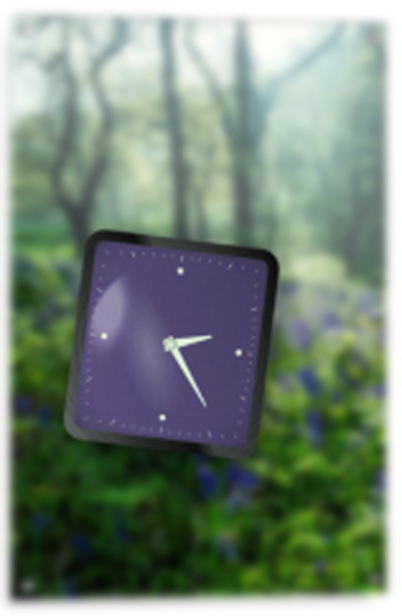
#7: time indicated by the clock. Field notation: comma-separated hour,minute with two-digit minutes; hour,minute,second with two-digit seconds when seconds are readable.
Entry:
2,24
